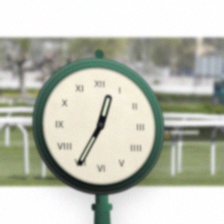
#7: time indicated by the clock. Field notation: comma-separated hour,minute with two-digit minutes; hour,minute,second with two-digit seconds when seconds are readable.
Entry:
12,35
